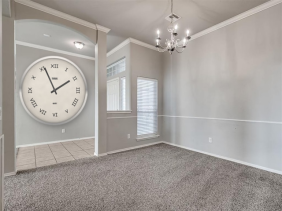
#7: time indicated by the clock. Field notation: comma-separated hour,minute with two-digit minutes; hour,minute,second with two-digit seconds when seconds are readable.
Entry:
1,56
